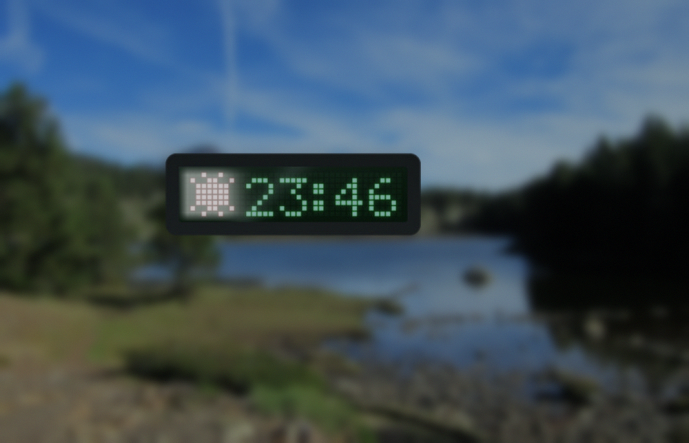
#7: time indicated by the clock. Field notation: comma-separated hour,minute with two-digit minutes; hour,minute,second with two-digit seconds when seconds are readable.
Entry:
23,46
